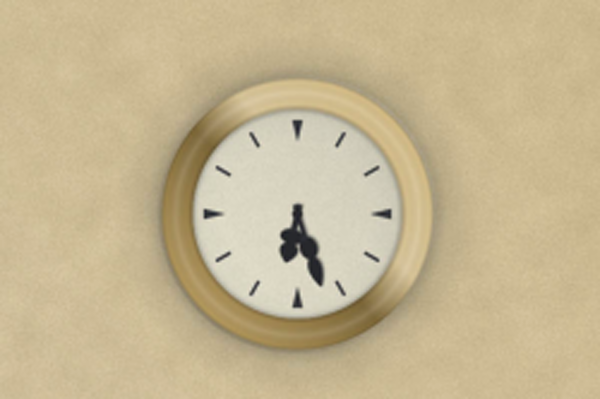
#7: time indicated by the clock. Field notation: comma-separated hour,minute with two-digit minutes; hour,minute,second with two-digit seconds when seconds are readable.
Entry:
6,27
